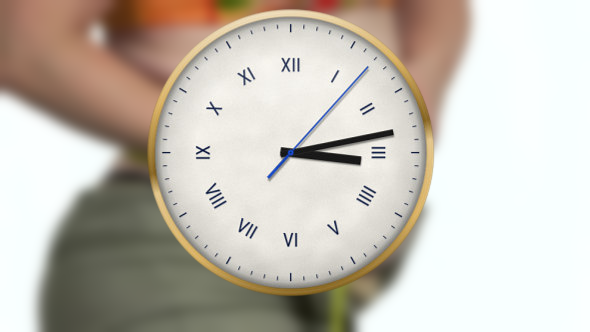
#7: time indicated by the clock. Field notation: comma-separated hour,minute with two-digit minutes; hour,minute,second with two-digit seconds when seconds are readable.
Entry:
3,13,07
